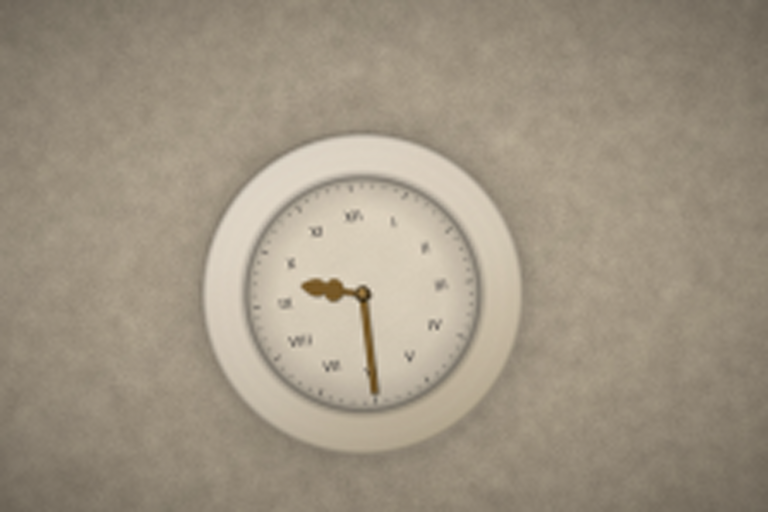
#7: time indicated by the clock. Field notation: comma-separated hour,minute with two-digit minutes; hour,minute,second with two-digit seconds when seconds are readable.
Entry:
9,30
